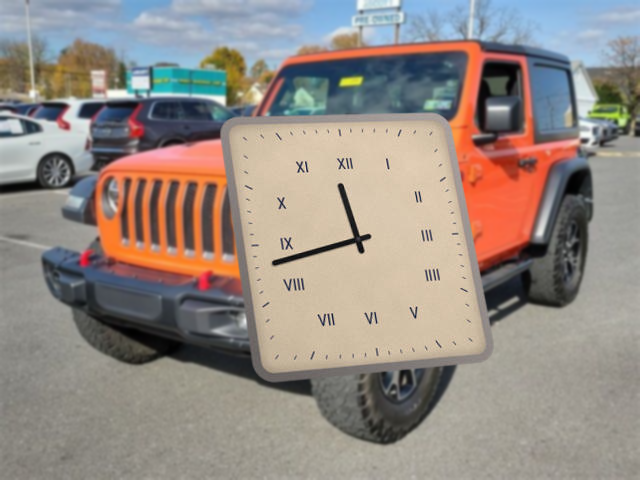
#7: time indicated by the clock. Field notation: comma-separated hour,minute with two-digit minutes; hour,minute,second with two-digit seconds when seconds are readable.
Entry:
11,43
